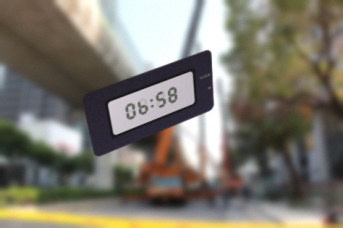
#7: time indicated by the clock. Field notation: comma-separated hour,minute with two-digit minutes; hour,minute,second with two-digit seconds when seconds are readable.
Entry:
6,58
